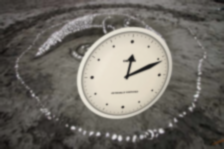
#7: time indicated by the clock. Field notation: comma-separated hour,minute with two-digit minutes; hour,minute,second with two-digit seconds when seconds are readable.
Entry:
12,11
